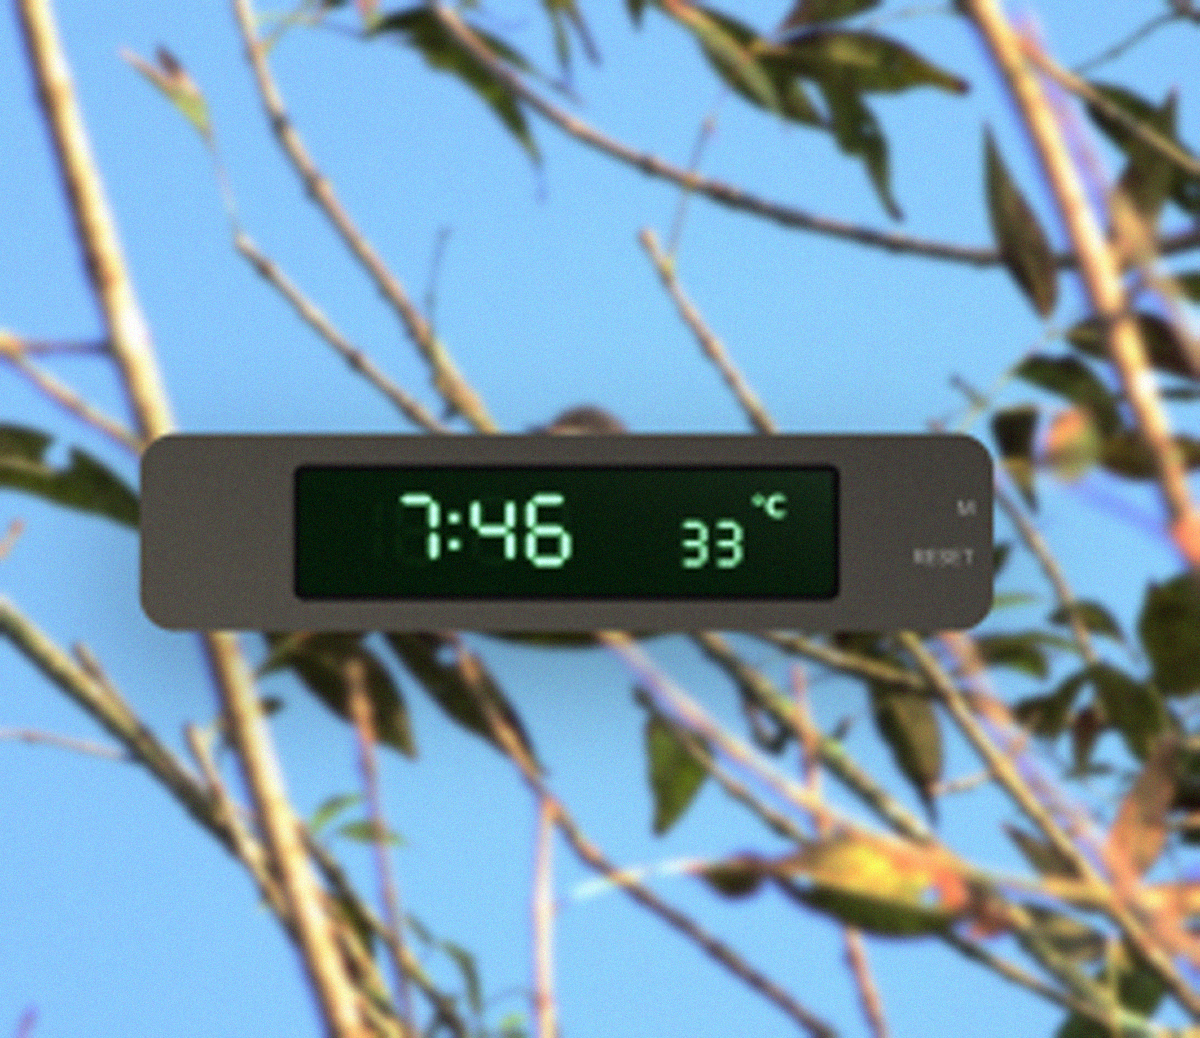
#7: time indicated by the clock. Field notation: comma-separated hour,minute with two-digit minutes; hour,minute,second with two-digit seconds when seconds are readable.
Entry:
7,46
